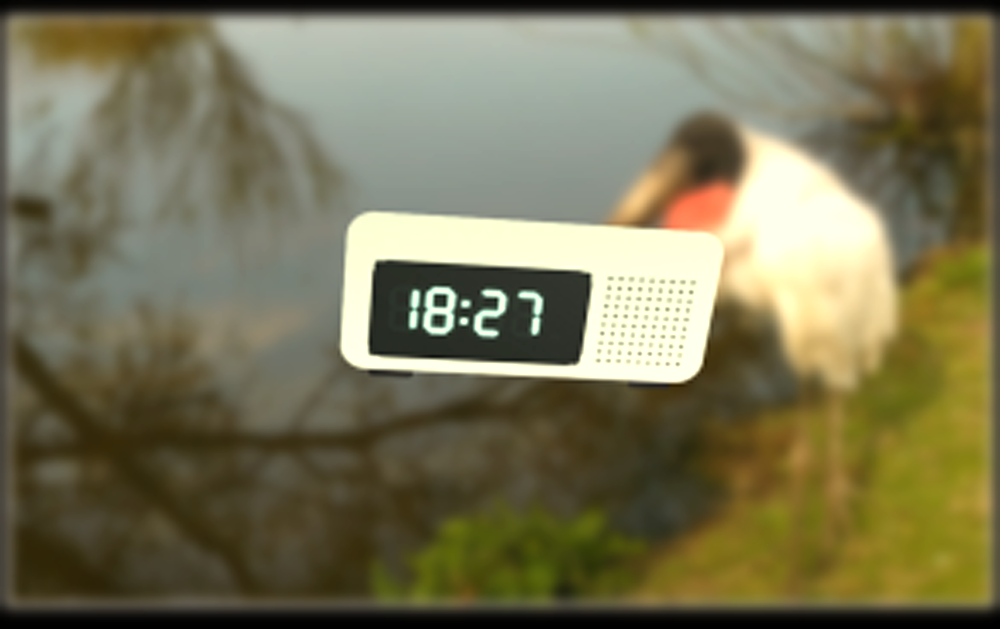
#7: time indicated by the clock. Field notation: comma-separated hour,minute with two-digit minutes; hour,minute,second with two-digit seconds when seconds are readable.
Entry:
18,27
